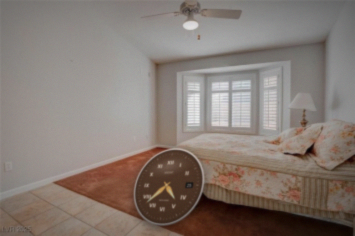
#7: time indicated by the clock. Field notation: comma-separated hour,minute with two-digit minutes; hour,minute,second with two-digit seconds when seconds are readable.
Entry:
4,38
